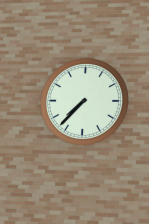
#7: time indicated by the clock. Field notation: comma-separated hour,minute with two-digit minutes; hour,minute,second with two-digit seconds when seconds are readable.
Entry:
7,37
